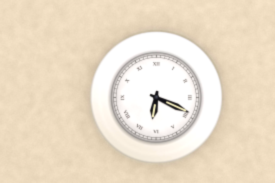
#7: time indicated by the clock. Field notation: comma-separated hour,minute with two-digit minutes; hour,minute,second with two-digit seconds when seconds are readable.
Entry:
6,19
